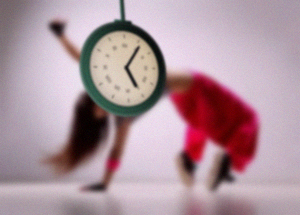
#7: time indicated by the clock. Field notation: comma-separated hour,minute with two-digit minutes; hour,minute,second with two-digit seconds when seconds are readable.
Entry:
5,06
